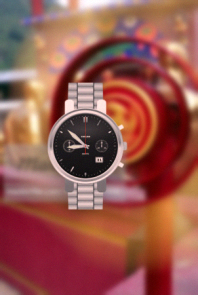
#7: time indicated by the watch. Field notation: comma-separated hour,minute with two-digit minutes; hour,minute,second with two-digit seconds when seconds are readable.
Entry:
8,52
